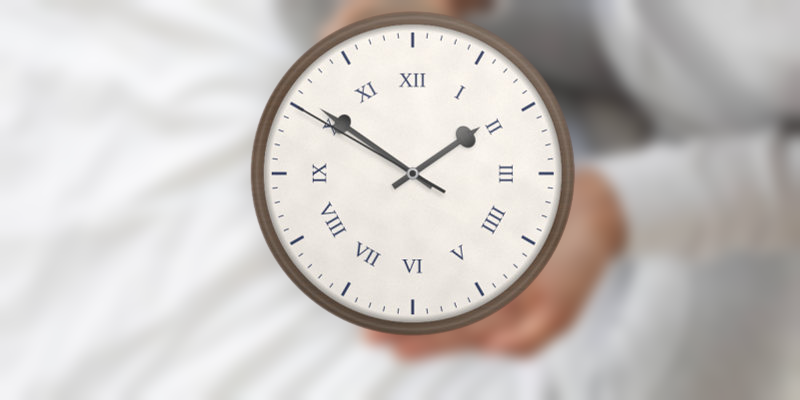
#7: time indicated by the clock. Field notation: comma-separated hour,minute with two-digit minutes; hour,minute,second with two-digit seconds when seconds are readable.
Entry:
1,50,50
